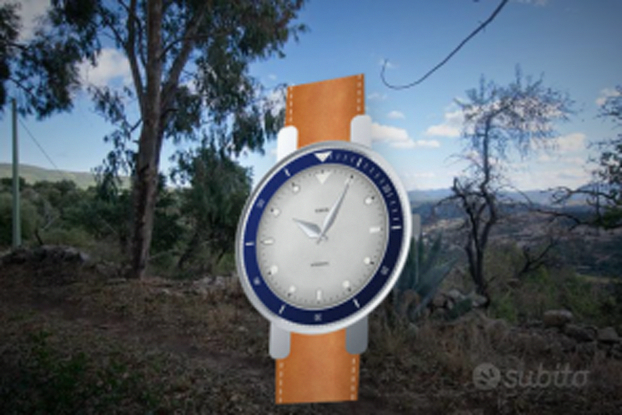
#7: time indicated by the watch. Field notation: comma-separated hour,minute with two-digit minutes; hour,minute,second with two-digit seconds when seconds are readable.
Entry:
10,05
